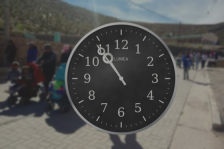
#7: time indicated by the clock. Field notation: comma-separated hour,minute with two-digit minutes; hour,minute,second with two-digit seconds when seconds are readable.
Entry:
10,54
